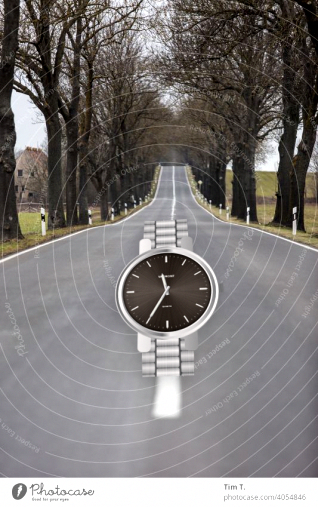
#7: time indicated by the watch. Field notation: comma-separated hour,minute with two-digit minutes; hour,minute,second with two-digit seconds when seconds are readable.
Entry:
11,35
